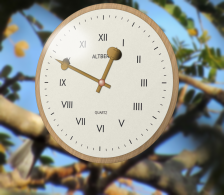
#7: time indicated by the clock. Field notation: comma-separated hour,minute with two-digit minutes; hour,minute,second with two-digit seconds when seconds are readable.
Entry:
12,49
